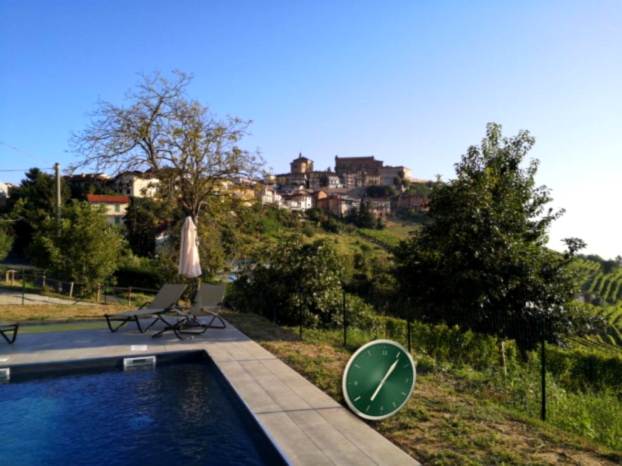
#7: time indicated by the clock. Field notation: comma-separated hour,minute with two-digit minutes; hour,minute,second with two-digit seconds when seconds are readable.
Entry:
7,06
